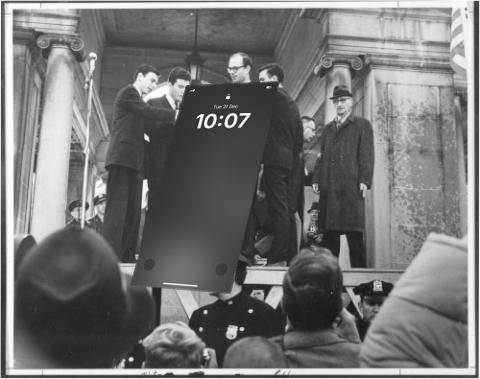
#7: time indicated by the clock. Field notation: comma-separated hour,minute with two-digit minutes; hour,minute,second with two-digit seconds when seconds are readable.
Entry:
10,07
